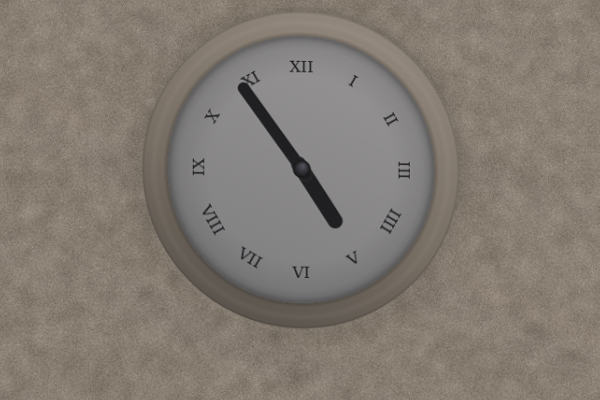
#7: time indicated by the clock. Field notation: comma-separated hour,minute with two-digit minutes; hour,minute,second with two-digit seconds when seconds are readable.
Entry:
4,54
